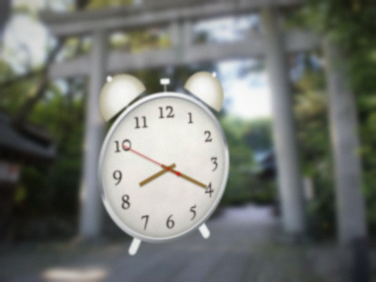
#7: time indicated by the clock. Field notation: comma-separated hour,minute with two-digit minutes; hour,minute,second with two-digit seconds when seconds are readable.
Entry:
8,19,50
